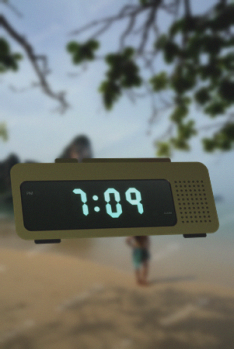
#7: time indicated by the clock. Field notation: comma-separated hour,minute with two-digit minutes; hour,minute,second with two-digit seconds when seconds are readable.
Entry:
7,09
